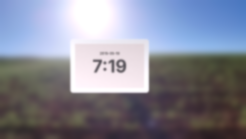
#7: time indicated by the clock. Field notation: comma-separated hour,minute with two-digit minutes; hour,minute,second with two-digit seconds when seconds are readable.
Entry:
7,19
